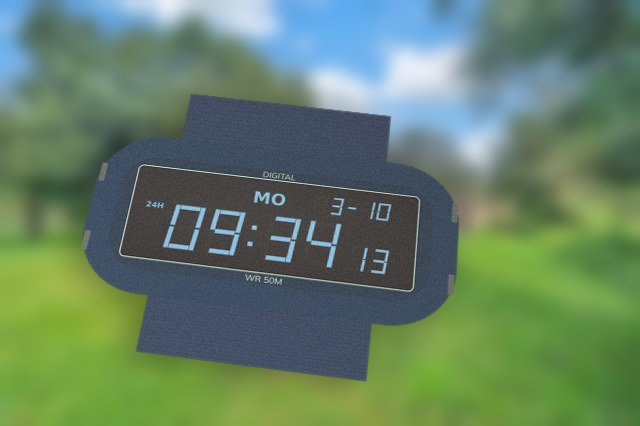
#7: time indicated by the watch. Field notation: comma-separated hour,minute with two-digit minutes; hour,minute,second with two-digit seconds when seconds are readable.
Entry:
9,34,13
